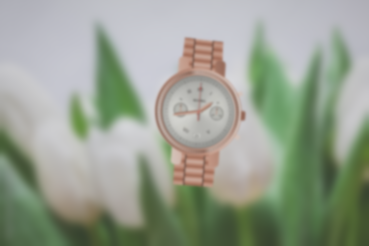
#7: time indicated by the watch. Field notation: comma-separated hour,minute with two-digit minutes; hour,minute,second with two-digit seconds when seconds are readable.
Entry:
1,43
